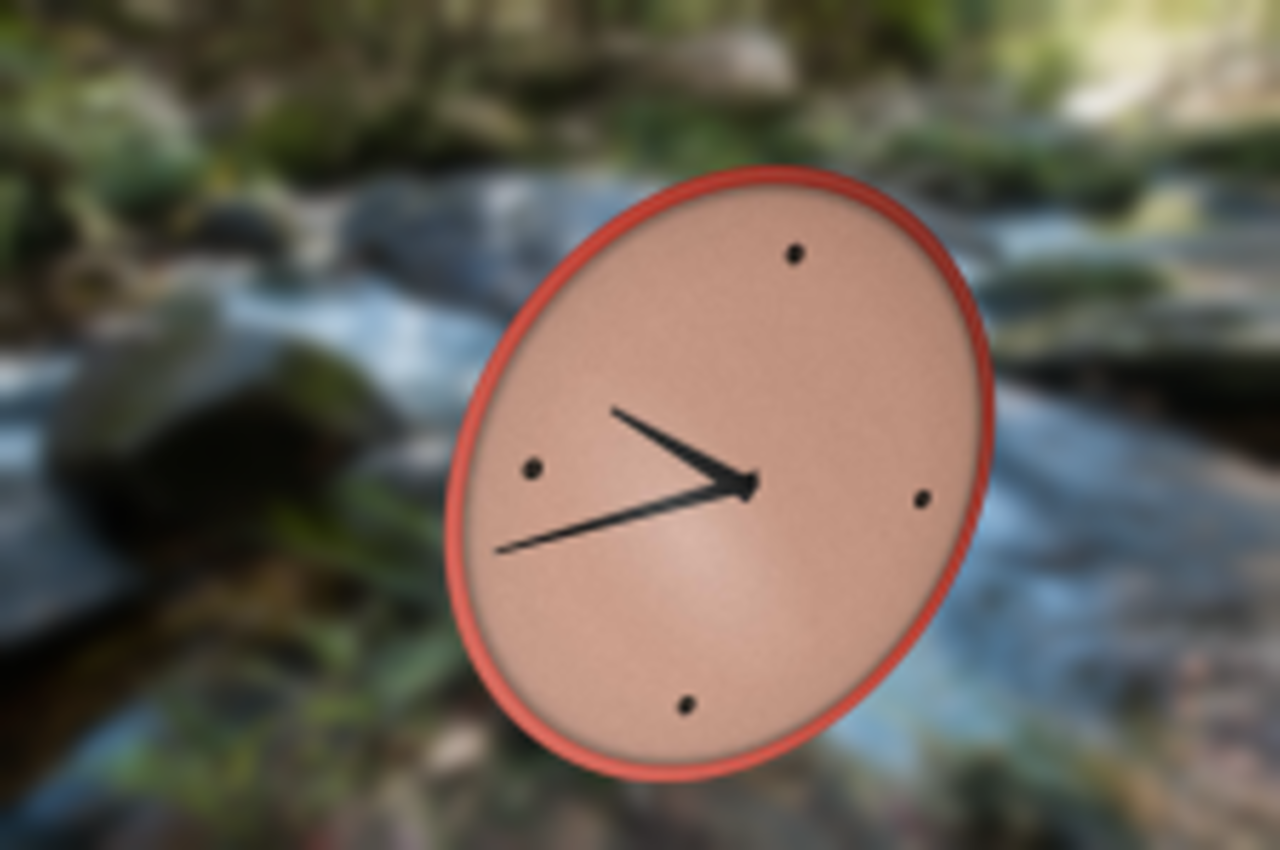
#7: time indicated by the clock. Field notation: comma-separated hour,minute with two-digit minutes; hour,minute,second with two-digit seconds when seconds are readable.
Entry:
9,42
